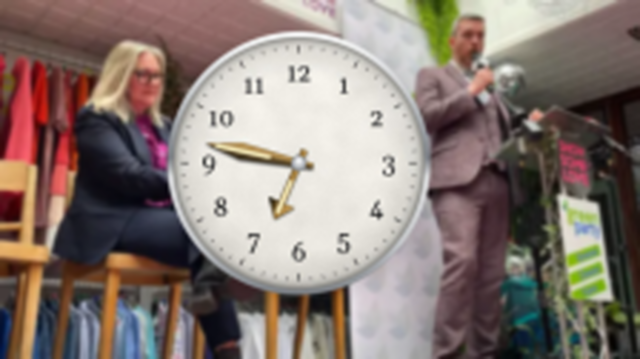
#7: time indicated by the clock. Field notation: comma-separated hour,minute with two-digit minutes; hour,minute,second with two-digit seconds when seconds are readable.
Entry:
6,47
